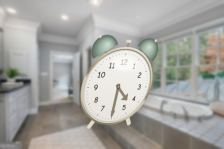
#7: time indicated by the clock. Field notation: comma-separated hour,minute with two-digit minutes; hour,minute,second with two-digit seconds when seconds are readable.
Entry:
4,30
